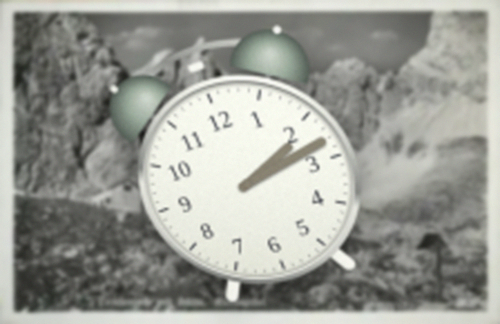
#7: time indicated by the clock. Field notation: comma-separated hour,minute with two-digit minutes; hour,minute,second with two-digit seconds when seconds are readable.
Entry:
2,13
